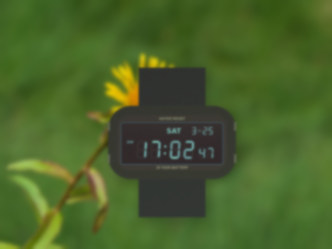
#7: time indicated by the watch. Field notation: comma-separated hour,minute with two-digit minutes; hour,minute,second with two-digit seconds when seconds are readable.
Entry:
17,02,47
